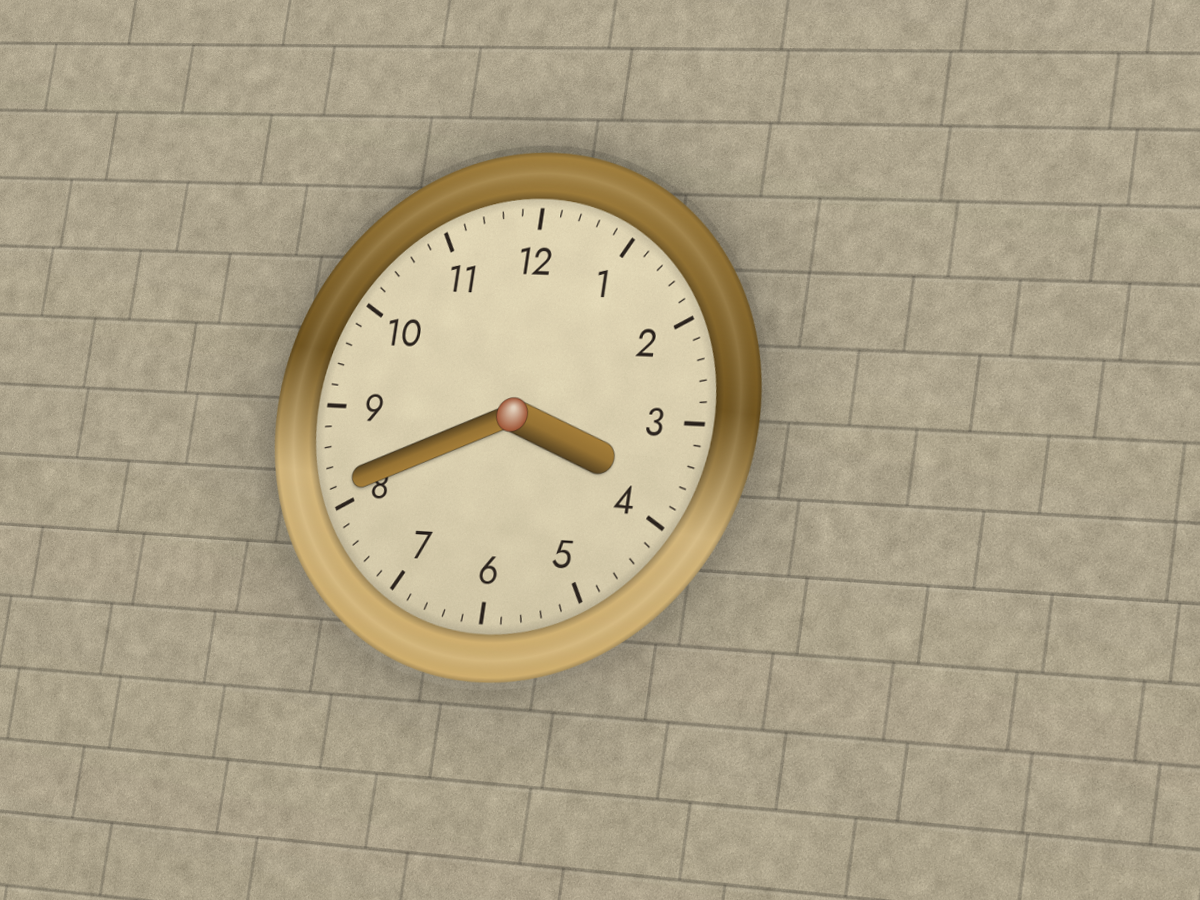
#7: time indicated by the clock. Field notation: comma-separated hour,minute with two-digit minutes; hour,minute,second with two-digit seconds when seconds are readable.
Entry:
3,41
